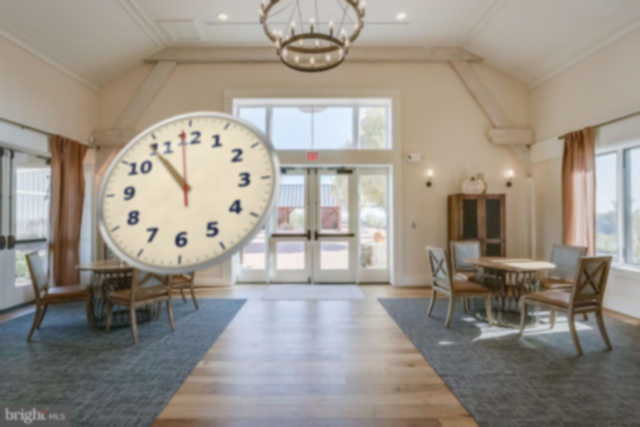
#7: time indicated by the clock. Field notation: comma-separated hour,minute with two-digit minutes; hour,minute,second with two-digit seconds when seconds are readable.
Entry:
10,53,59
